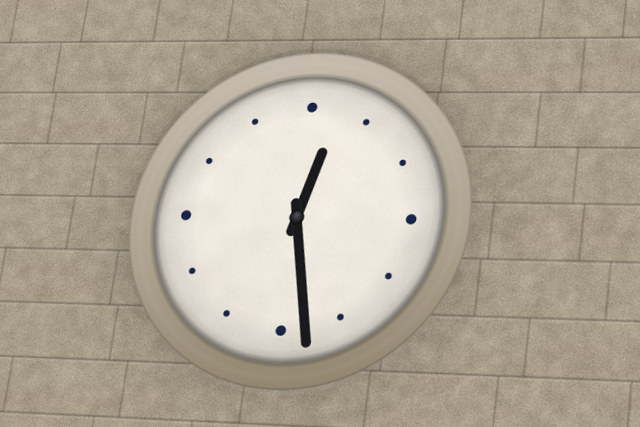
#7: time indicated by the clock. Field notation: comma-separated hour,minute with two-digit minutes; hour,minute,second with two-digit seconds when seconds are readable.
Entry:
12,28
